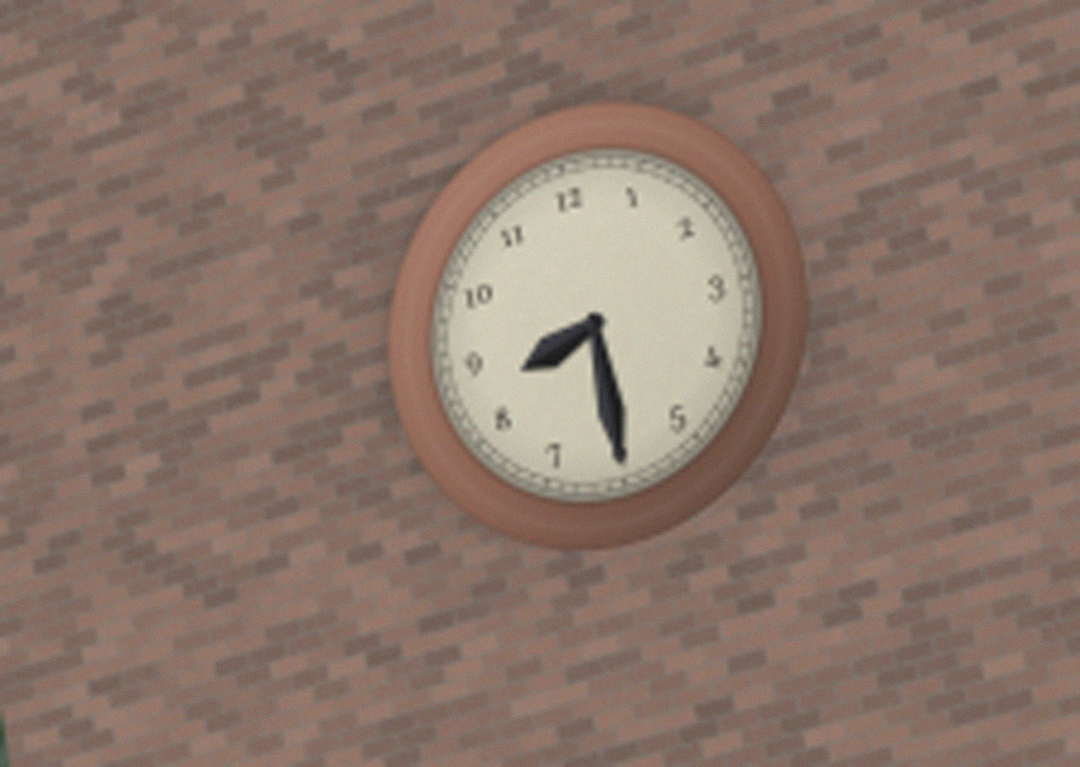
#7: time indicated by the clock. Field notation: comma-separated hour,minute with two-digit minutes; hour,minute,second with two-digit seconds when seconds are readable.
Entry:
8,30
